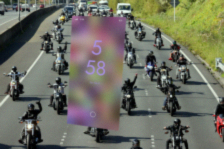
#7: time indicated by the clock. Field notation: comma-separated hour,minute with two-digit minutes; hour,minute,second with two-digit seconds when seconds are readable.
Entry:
5,58
